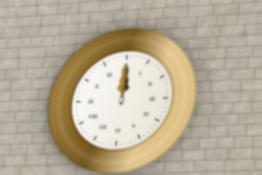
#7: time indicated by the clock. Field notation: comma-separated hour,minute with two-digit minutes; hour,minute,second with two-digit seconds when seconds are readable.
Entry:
12,00
